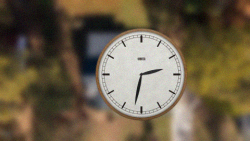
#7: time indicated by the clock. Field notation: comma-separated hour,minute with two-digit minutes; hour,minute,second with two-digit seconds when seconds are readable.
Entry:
2,32
